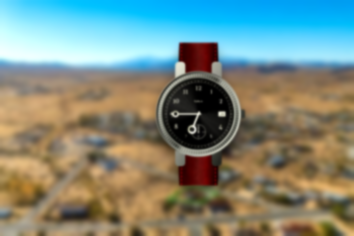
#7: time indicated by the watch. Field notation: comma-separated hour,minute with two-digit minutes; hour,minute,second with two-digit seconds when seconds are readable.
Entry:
6,45
